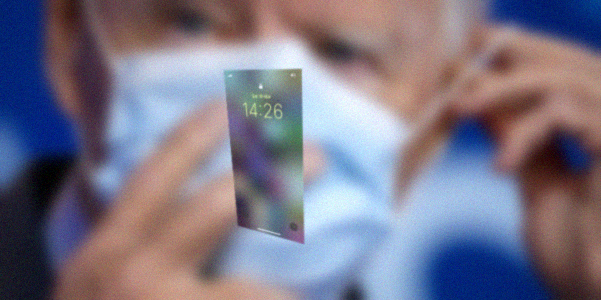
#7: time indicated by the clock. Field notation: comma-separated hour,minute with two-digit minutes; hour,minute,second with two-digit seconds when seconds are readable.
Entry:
14,26
